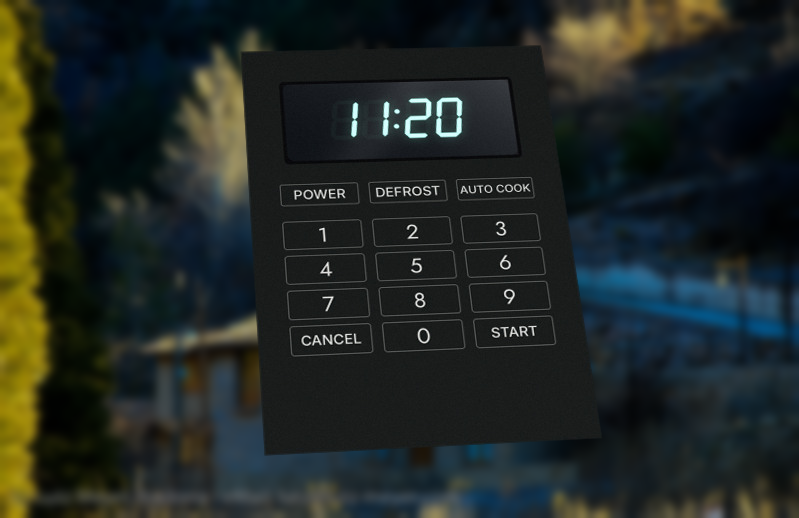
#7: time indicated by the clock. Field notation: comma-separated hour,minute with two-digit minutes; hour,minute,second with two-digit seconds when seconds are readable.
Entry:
11,20
